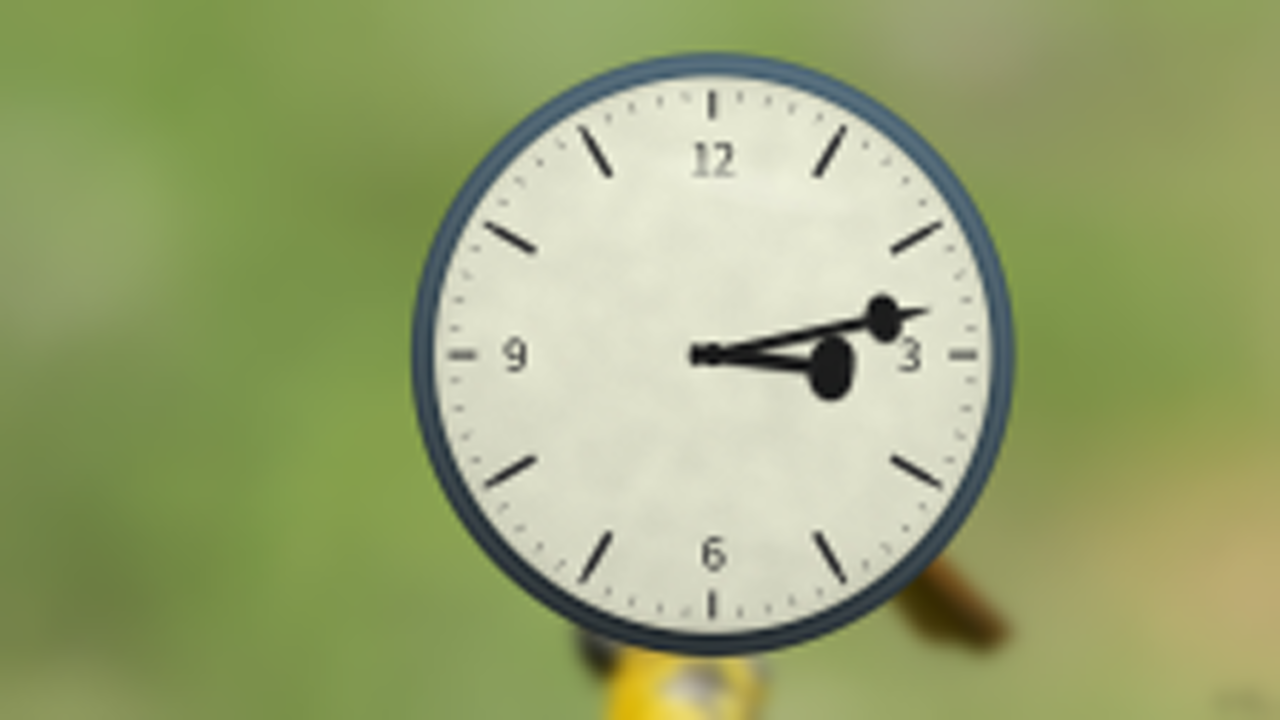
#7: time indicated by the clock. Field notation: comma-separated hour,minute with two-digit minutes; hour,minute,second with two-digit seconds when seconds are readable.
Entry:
3,13
